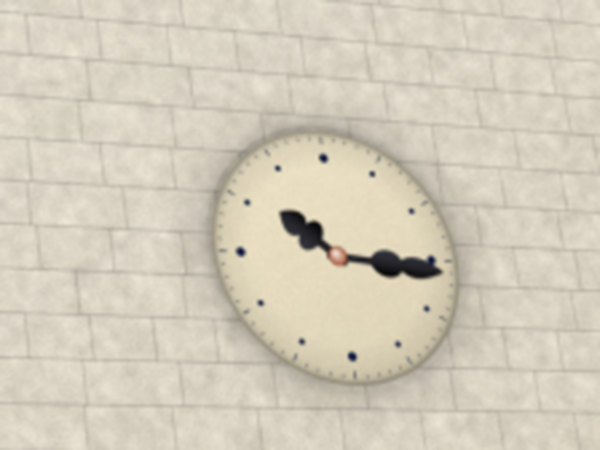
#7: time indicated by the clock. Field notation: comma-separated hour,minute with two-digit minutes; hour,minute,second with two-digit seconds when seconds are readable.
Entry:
10,16
